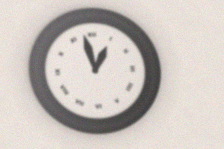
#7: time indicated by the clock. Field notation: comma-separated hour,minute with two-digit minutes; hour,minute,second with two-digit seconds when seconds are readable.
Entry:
12,58
